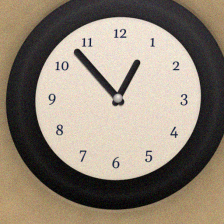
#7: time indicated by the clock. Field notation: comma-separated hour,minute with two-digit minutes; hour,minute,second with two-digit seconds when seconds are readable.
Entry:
12,53
